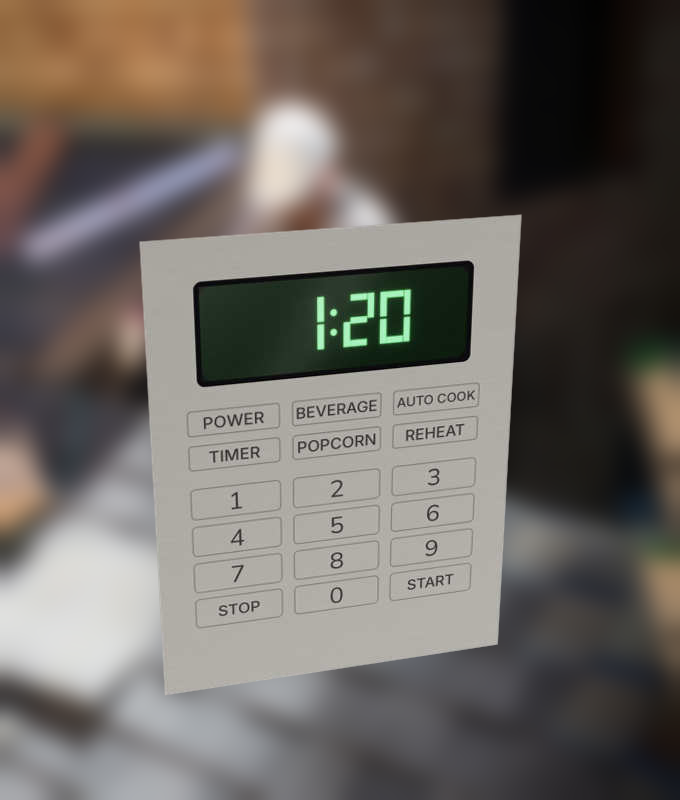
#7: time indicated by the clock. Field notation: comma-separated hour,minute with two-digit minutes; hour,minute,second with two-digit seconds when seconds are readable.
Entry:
1,20
